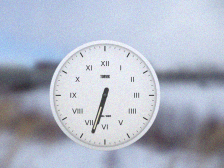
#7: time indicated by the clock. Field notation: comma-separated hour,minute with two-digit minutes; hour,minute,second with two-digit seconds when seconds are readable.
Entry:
6,33
